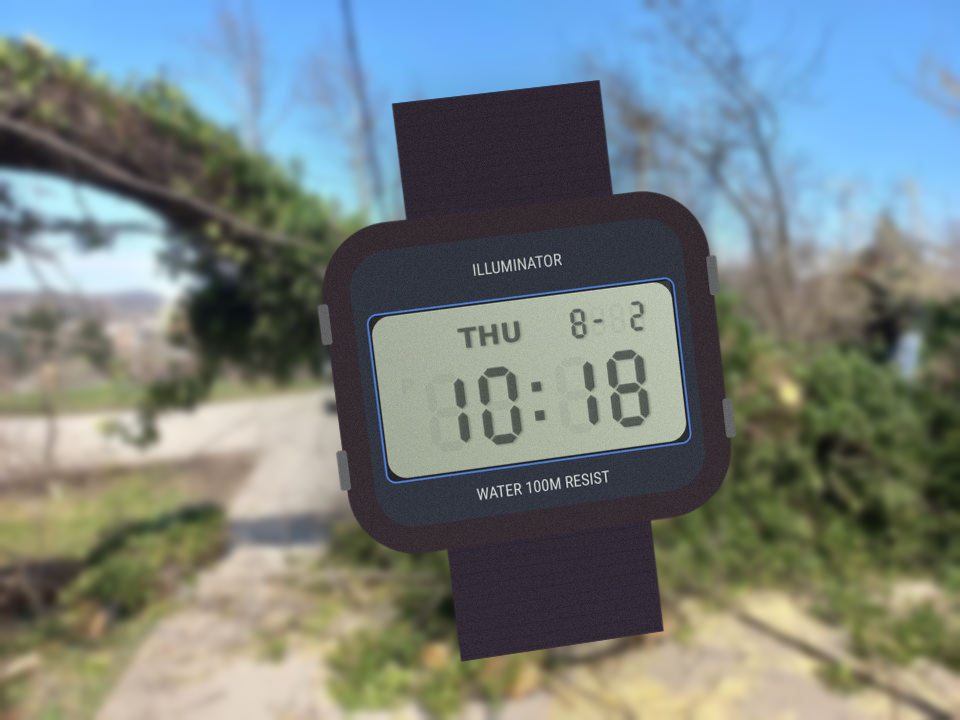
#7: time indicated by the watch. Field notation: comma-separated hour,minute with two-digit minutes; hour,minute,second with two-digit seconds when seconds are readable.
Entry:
10,18
